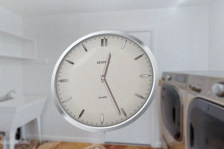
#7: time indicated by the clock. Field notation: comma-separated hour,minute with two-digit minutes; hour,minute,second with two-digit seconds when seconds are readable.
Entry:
12,26
